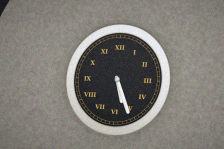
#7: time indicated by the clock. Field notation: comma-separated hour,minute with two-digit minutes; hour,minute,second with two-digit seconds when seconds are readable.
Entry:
5,26
